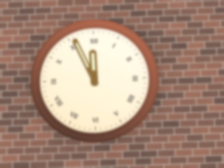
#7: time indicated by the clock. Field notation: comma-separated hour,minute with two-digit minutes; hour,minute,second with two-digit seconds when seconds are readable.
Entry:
11,56
